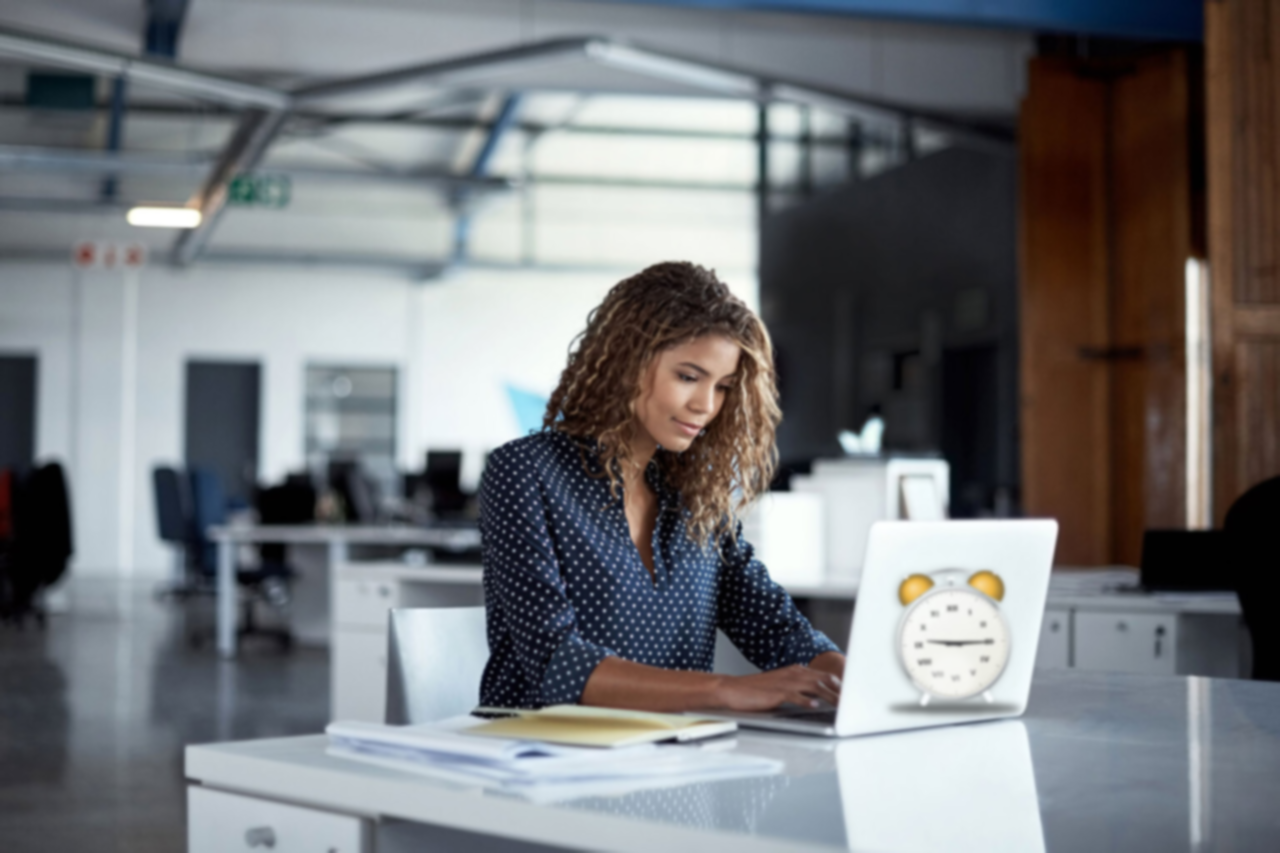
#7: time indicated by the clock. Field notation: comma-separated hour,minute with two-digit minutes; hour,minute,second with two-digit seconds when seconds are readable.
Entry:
9,15
